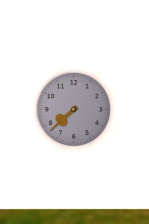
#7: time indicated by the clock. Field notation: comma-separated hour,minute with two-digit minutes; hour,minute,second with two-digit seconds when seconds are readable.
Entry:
7,38
